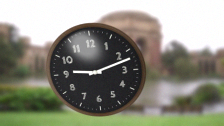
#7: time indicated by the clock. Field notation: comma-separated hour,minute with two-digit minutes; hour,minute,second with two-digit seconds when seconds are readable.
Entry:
9,12
